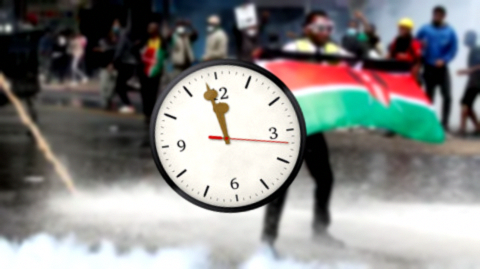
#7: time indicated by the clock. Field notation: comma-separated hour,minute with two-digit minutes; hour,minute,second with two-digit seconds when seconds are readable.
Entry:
11,58,17
